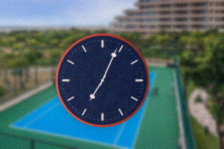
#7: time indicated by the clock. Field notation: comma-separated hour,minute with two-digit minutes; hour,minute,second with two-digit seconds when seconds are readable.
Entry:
7,04
